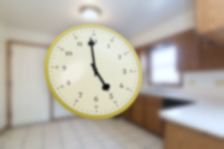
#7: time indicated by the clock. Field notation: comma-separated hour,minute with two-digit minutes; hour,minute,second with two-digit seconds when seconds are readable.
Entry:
4,59
